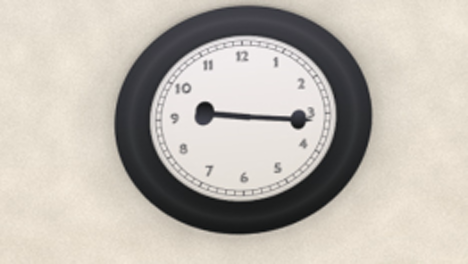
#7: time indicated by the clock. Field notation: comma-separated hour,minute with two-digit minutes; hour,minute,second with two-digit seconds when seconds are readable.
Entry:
9,16
